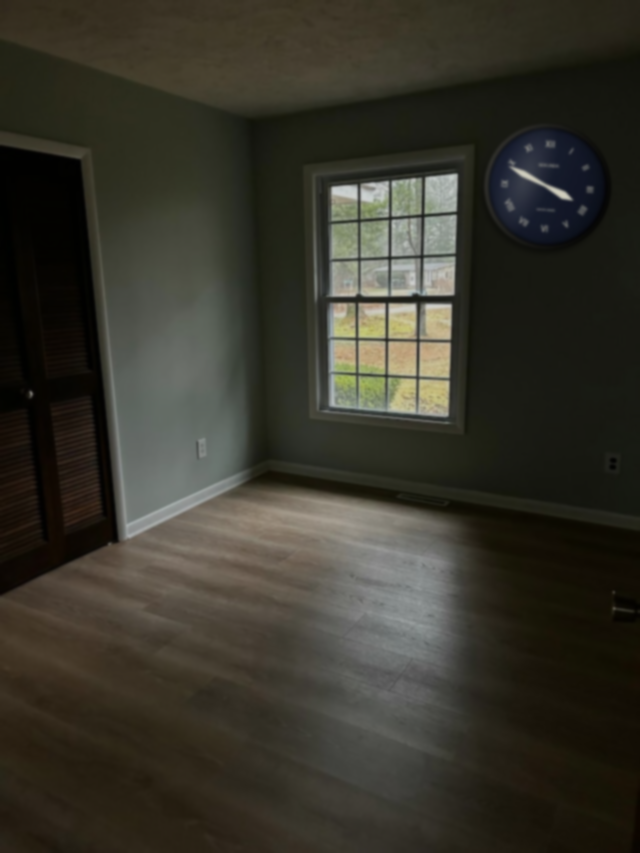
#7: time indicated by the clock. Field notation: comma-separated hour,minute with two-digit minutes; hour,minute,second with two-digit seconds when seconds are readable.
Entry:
3,49
